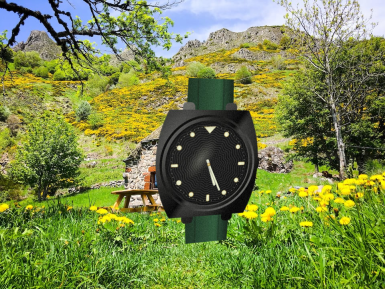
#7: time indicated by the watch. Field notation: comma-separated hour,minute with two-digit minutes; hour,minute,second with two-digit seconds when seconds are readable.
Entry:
5,26
